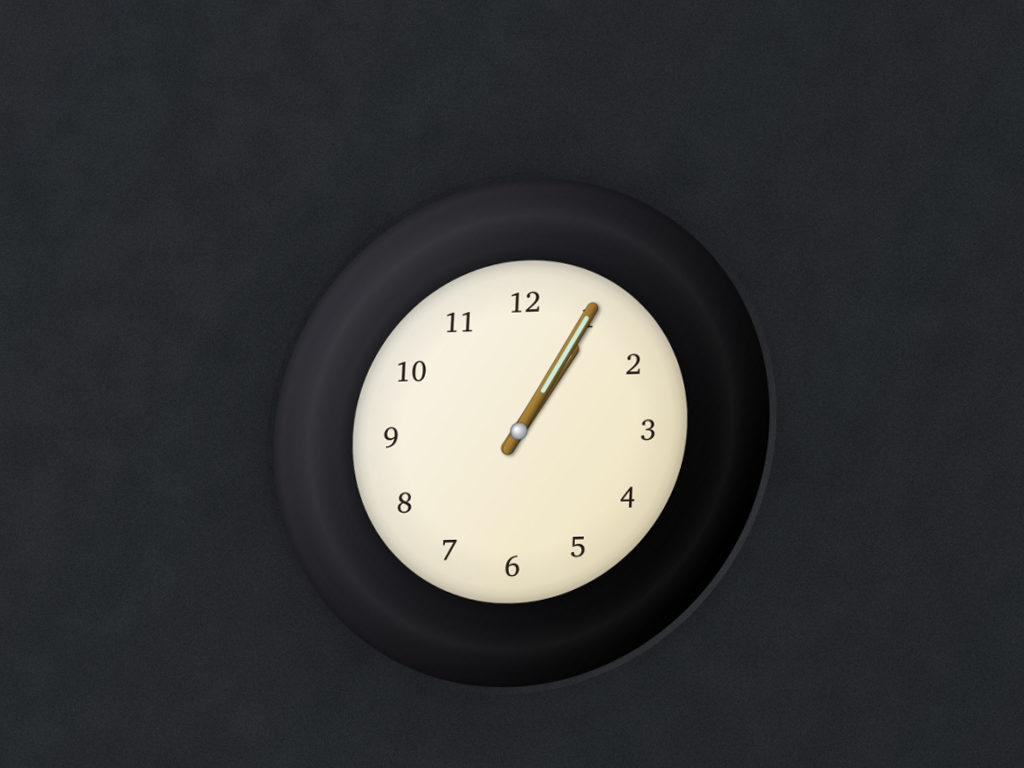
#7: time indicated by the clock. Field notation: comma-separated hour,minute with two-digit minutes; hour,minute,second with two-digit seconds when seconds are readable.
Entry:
1,05
